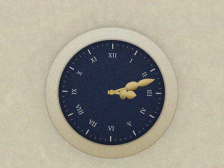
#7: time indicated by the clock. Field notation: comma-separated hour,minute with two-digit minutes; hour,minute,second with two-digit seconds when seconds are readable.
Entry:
3,12
